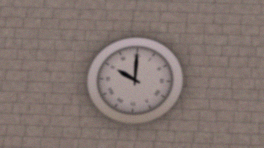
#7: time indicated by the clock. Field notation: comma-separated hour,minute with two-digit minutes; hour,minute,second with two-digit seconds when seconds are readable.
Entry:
10,00
